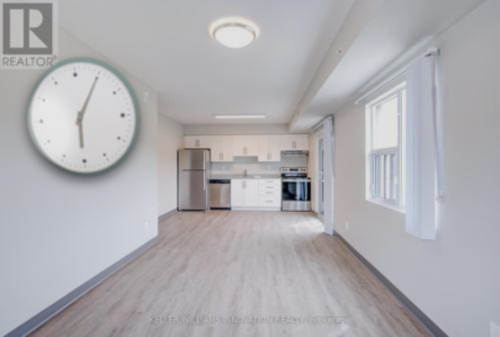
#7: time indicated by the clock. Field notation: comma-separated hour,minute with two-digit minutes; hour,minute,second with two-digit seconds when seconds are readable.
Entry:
6,05
